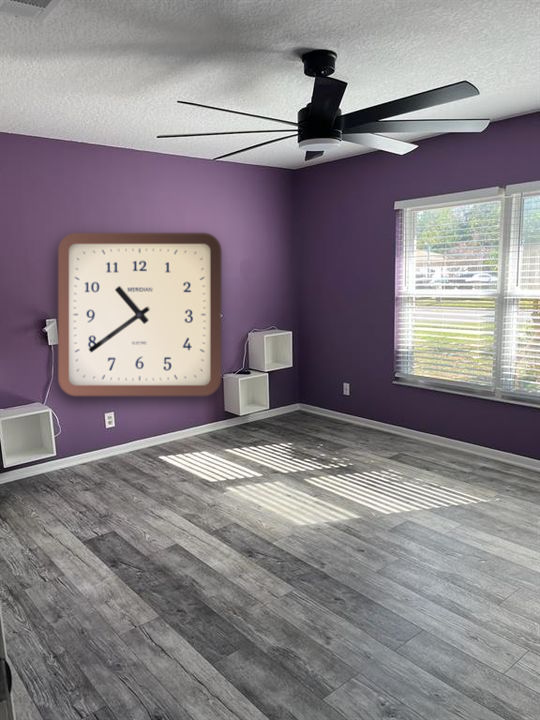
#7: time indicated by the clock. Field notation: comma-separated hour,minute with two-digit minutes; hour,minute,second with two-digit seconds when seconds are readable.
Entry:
10,39
